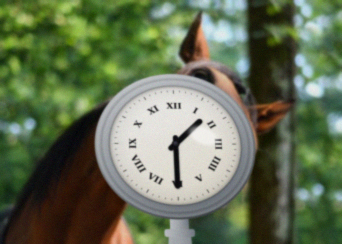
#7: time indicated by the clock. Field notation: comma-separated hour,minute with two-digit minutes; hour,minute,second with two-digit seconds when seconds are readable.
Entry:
1,30
